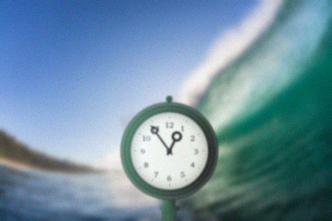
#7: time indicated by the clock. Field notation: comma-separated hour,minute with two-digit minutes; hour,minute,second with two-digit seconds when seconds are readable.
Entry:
12,54
